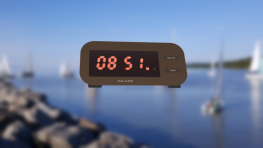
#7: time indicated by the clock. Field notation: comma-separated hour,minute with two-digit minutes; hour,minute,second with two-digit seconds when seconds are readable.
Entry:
8,51
